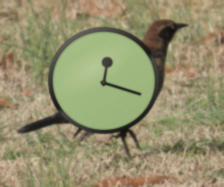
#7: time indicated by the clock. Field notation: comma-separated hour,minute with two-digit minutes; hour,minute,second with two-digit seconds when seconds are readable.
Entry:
12,18
